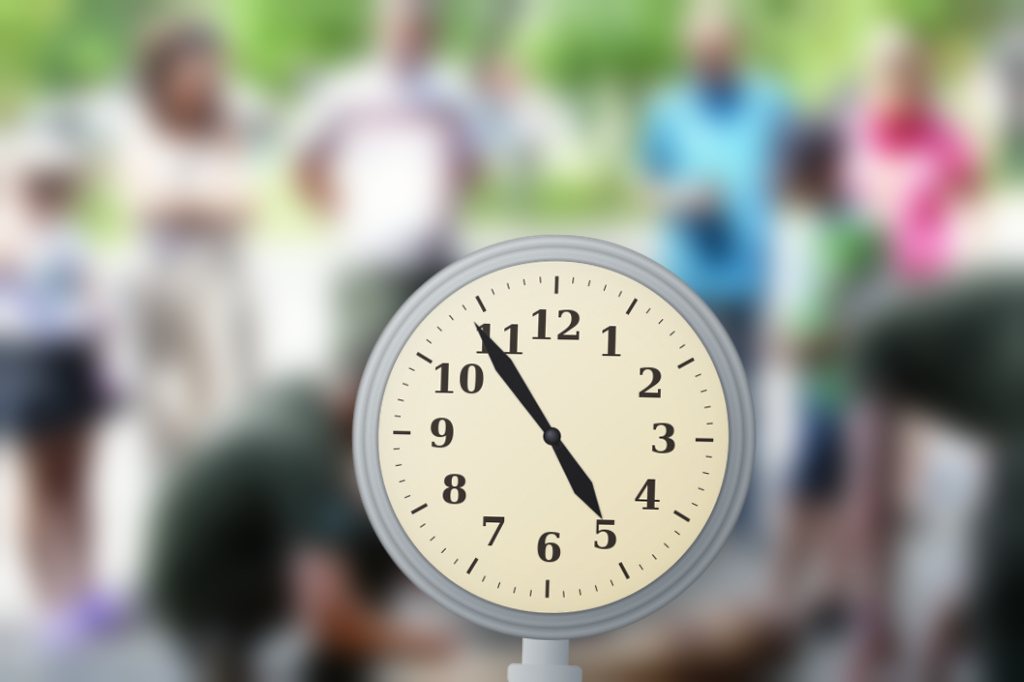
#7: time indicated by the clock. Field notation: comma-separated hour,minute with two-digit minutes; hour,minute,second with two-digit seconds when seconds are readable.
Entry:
4,54
